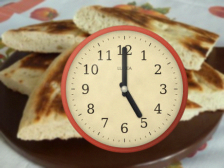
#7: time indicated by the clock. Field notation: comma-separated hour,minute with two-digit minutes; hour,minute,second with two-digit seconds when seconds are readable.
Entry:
5,00
